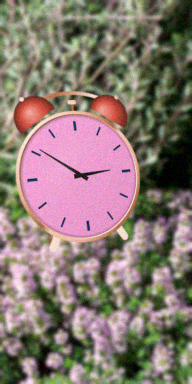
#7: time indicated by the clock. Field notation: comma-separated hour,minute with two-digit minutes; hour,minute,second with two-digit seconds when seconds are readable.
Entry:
2,51
